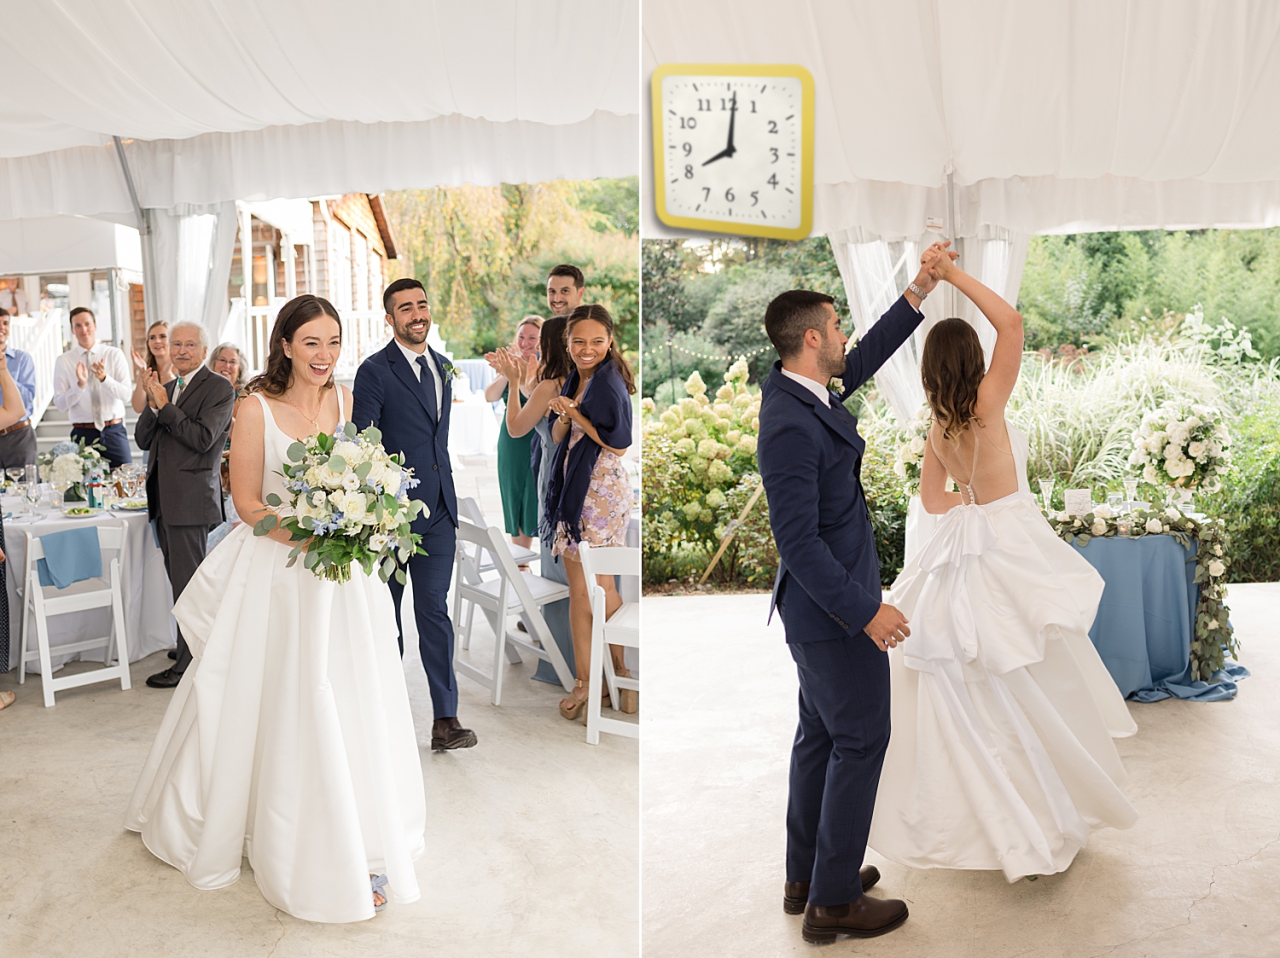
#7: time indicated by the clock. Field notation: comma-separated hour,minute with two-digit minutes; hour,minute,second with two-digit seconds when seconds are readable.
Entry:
8,01
